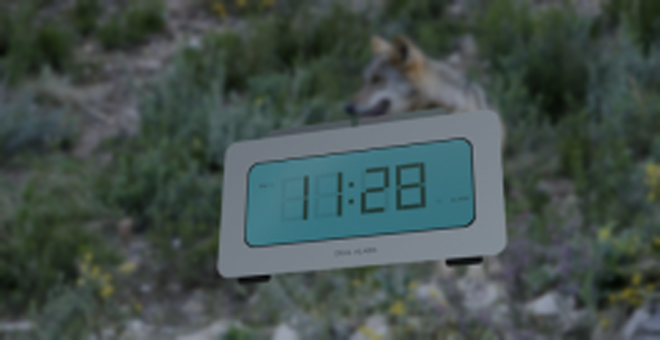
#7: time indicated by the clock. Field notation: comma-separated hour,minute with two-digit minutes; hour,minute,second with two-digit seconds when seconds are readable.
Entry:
11,28
